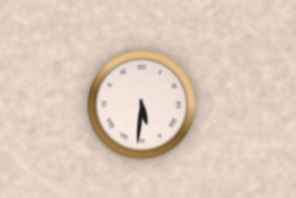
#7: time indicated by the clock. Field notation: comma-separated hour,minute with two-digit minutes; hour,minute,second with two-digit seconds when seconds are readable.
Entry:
5,31
